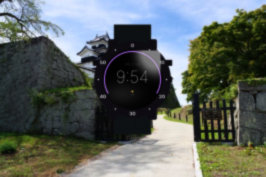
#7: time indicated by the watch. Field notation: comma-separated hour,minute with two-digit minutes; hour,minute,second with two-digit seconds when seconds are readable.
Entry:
9,54
